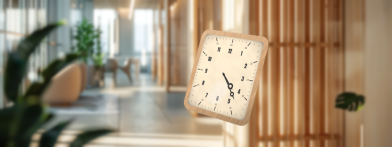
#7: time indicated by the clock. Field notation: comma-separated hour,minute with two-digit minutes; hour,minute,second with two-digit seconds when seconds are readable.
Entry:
4,23
